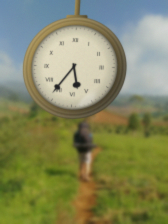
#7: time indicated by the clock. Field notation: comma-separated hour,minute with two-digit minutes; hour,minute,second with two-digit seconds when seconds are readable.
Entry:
5,36
